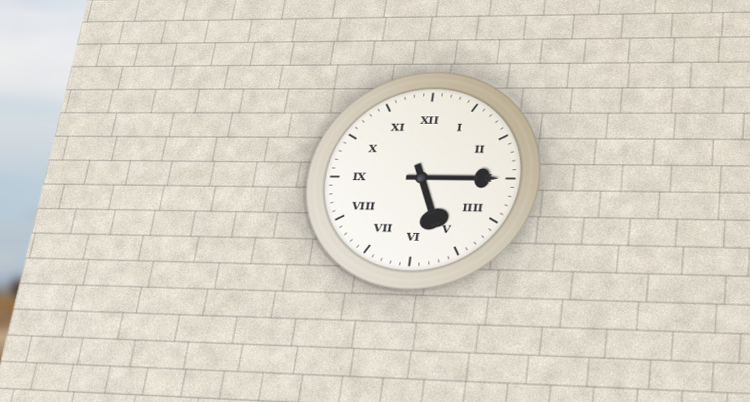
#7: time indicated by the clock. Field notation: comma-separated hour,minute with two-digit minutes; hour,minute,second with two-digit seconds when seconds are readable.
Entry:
5,15
